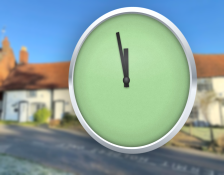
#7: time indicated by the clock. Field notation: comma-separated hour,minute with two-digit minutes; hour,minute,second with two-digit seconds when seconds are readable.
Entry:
11,58
